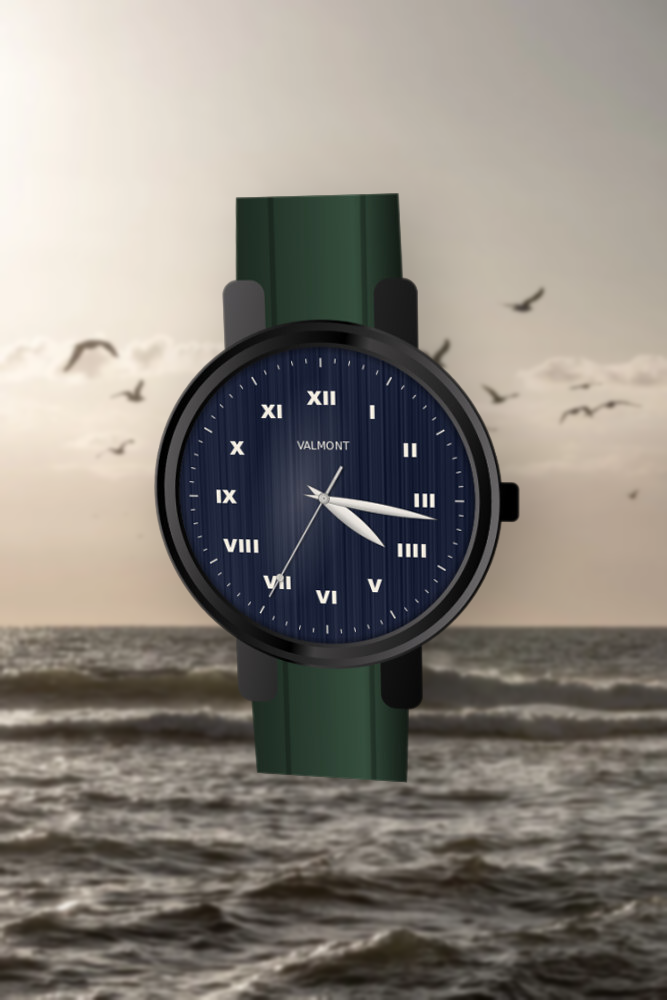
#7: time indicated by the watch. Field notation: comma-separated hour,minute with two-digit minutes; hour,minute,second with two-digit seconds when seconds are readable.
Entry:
4,16,35
